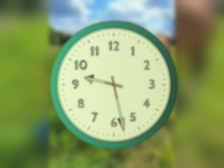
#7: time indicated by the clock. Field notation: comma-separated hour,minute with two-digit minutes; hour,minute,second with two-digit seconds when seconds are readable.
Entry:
9,28
